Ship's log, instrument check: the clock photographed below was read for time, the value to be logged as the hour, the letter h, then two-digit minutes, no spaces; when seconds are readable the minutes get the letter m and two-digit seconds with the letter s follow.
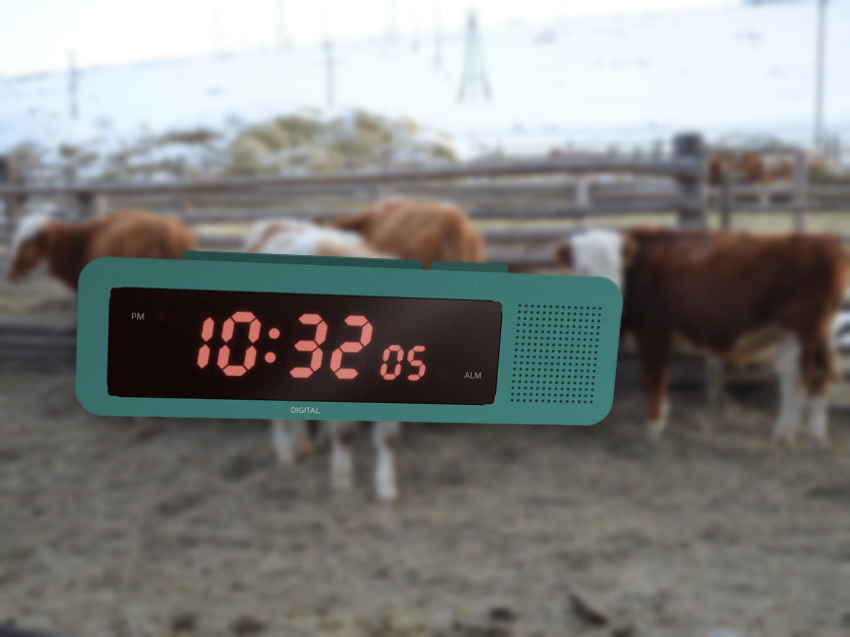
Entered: 10h32m05s
